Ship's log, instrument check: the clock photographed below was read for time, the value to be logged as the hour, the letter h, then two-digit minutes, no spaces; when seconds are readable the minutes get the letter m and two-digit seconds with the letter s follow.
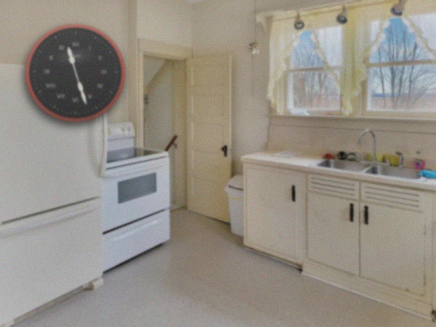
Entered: 11h27
